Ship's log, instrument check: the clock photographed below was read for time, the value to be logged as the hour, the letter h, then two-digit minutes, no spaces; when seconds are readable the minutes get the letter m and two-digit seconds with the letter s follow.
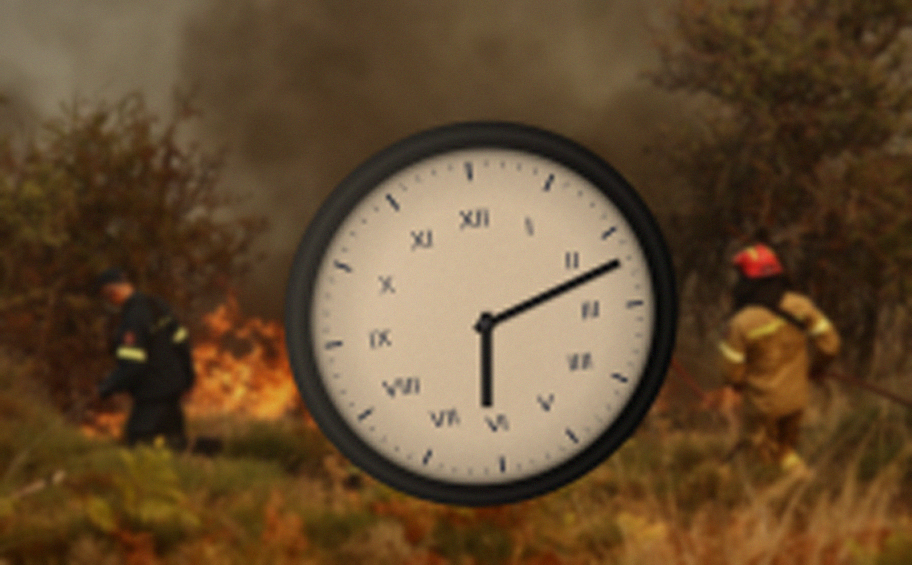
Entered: 6h12
